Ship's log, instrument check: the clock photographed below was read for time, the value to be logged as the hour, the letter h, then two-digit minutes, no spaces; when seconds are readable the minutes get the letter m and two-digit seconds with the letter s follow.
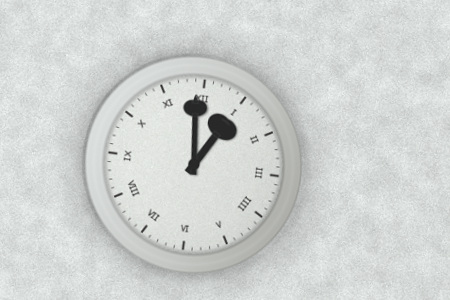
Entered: 12h59
